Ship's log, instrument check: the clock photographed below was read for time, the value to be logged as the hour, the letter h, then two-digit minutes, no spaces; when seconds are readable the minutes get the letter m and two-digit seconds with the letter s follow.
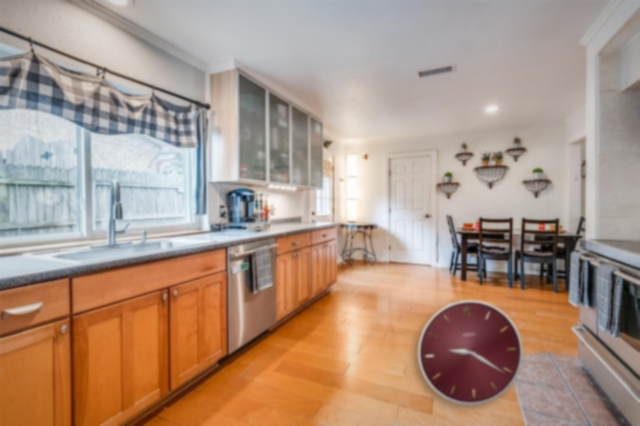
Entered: 9h21
